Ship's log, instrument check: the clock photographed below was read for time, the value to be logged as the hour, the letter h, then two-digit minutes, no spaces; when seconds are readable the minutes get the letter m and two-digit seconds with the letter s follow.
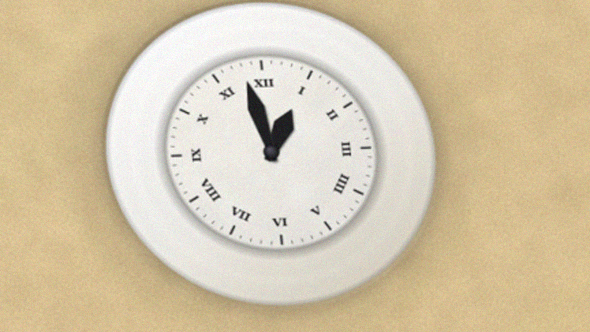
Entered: 12h58
